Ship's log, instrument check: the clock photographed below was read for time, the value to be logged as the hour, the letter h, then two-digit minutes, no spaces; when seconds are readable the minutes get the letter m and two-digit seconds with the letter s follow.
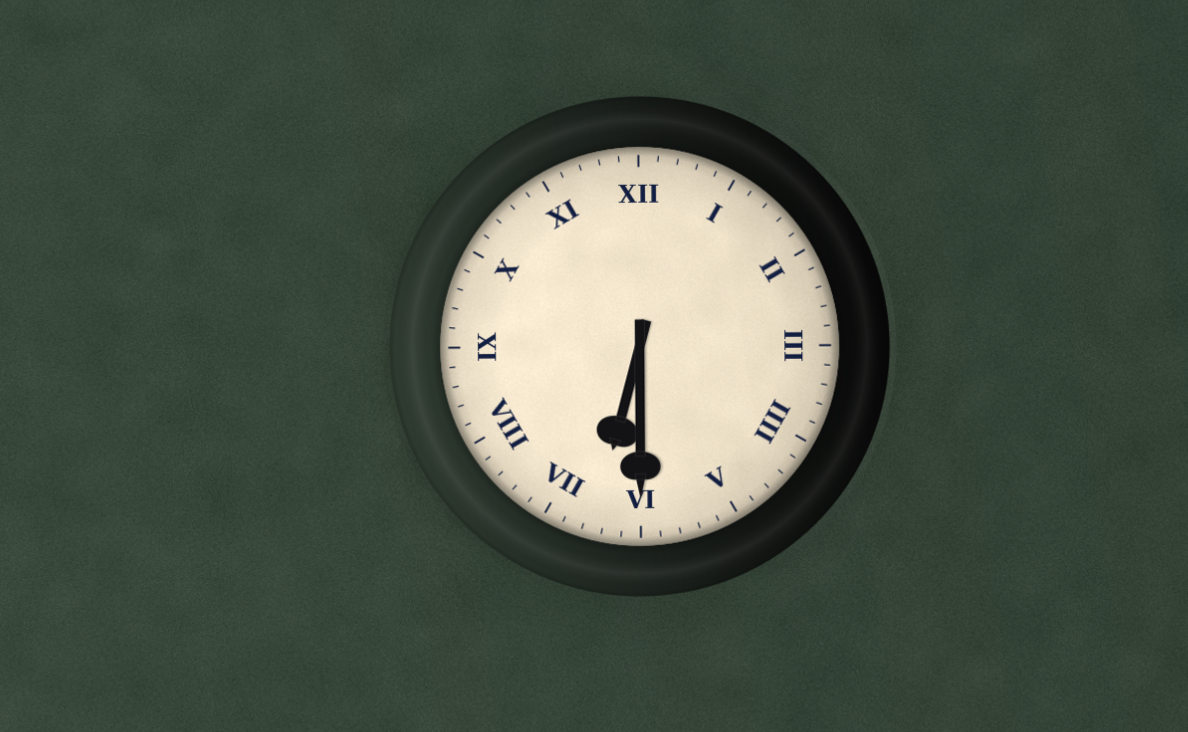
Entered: 6h30
